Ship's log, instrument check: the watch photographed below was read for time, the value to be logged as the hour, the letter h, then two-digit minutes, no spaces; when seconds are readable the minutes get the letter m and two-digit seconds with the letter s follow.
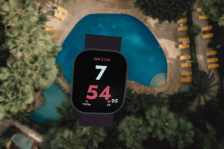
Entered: 7h54
